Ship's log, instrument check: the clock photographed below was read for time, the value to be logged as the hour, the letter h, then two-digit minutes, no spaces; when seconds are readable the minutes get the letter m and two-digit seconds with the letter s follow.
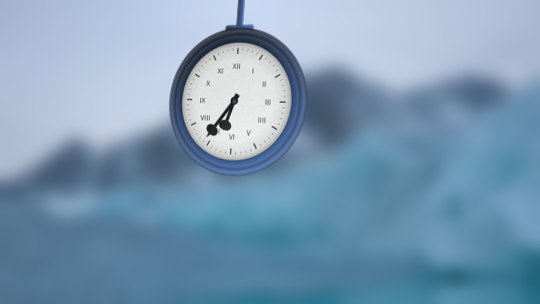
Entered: 6h36
